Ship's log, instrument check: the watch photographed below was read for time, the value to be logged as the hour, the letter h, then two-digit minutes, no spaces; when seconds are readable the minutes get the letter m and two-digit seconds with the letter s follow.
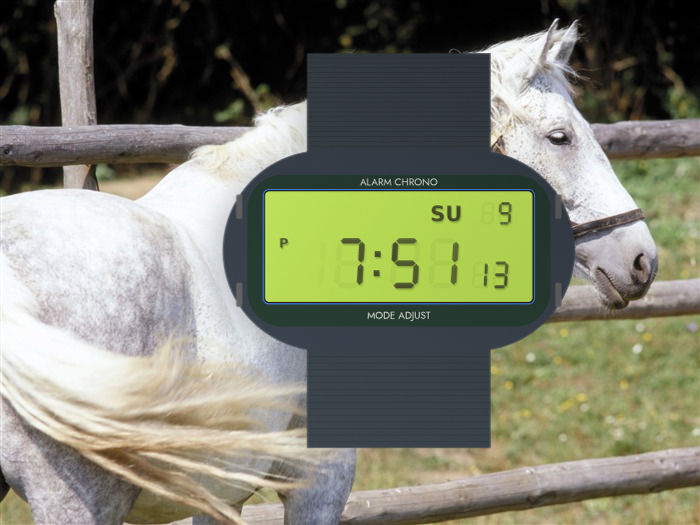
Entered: 7h51m13s
